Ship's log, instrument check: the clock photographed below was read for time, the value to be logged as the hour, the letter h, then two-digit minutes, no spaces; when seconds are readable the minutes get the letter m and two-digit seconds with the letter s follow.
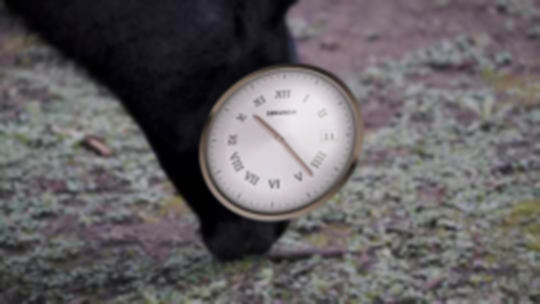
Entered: 10h23
